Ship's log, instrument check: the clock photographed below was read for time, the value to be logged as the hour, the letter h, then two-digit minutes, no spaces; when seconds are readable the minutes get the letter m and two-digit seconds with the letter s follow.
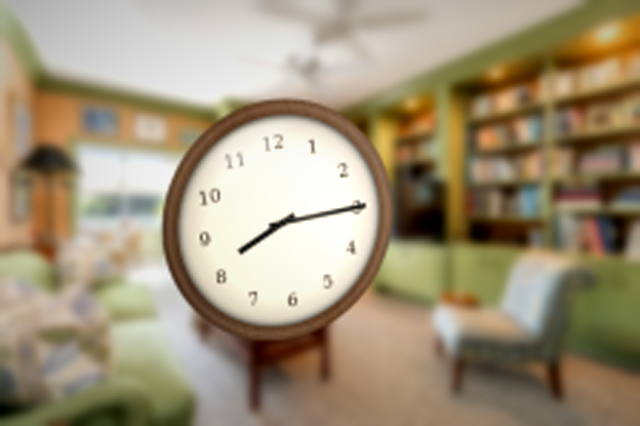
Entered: 8h15
